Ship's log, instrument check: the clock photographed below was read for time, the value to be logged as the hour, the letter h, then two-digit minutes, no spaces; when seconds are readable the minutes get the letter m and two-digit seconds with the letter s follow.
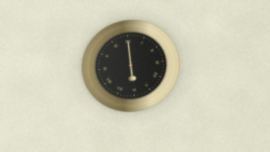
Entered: 6h00
